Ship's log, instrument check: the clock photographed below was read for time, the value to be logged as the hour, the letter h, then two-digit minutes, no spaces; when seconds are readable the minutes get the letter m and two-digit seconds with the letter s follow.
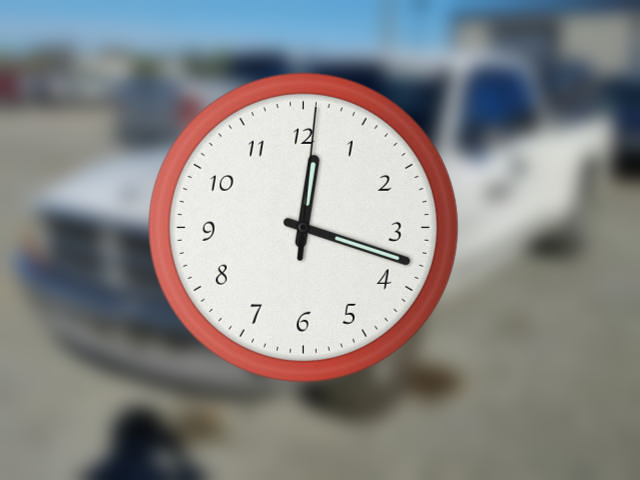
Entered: 12h18m01s
